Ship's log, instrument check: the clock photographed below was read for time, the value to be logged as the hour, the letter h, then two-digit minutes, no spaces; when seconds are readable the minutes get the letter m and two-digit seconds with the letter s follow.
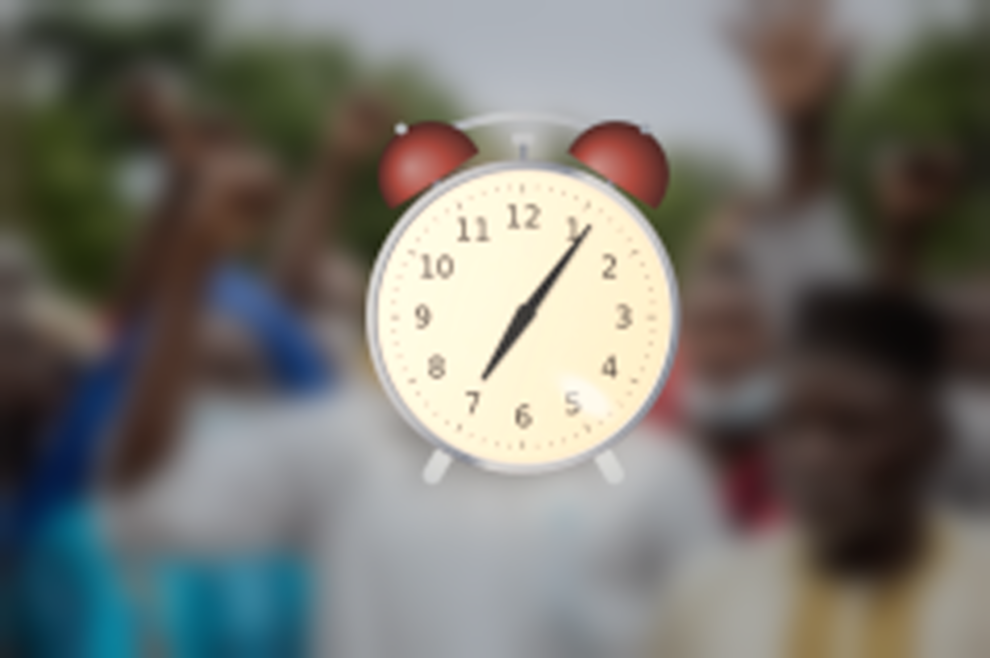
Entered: 7h06
